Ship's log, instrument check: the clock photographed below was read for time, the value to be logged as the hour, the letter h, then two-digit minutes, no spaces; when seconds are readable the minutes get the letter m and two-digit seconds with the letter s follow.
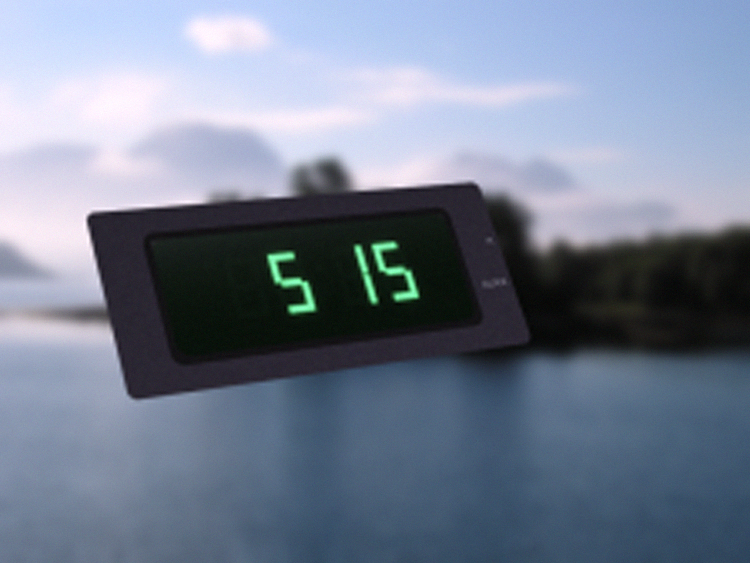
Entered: 5h15
